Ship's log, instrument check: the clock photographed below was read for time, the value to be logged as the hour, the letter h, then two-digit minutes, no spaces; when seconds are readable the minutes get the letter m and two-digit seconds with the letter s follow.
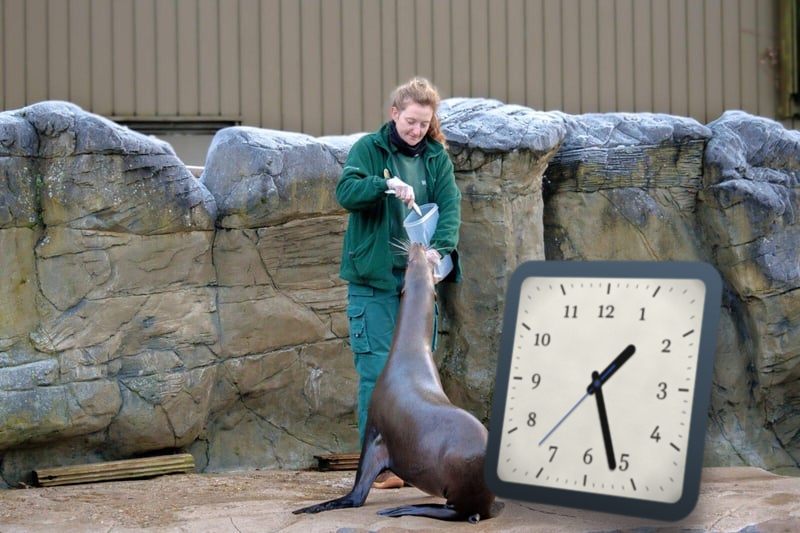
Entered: 1h26m37s
